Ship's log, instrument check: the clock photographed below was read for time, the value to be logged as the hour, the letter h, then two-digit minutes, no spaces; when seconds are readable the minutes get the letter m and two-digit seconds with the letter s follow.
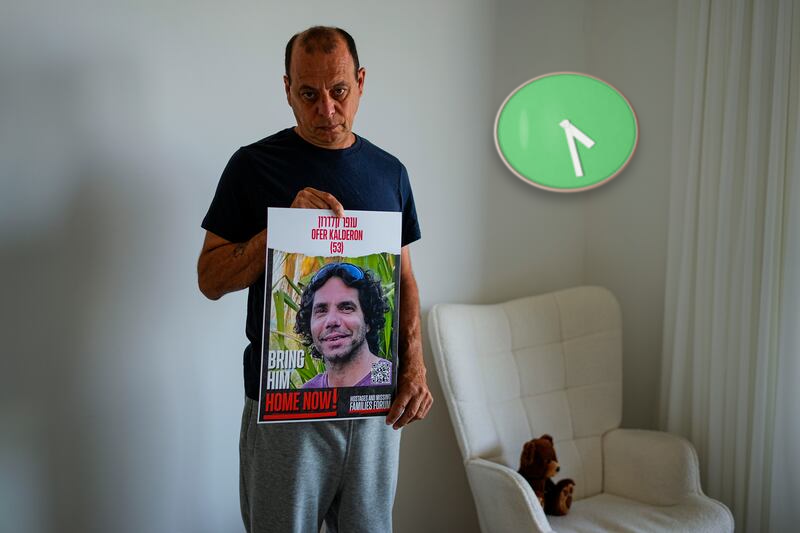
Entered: 4h28
